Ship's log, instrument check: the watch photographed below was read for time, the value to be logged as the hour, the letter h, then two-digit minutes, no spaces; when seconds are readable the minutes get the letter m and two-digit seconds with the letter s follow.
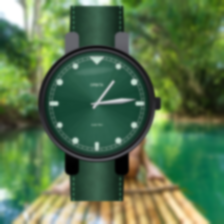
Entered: 1h14
